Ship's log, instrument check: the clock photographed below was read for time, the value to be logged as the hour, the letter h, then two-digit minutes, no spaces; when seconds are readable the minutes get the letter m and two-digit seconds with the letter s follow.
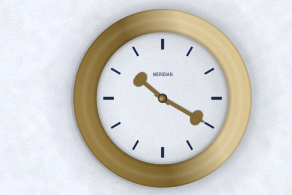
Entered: 10h20
